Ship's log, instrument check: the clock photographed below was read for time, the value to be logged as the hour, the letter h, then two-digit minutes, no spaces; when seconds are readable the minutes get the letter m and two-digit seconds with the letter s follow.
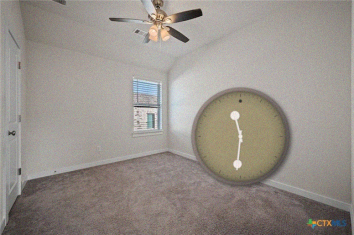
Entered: 11h31
